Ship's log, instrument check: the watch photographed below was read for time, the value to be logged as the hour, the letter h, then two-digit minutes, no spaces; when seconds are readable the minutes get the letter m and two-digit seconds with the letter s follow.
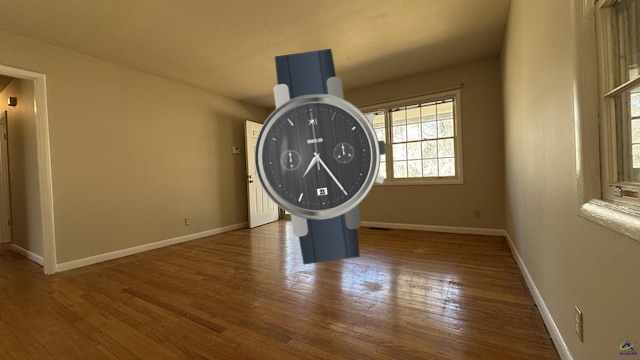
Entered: 7h25
